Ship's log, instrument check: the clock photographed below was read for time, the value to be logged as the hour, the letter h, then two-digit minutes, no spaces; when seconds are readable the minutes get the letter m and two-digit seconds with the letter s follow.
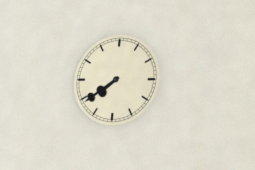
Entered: 7h39
